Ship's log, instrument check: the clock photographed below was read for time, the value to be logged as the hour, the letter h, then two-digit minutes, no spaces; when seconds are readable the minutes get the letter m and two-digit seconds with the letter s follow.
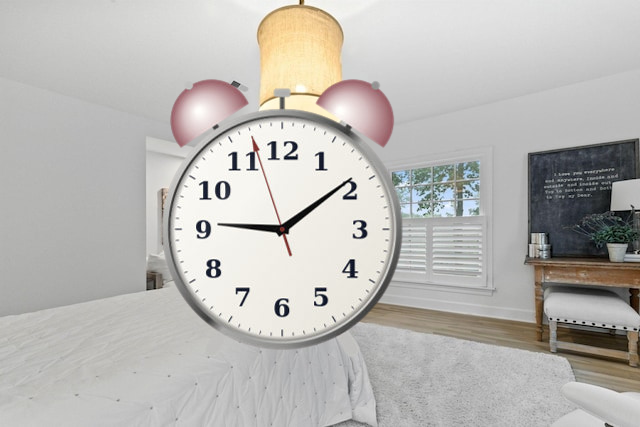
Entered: 9h08m57s
